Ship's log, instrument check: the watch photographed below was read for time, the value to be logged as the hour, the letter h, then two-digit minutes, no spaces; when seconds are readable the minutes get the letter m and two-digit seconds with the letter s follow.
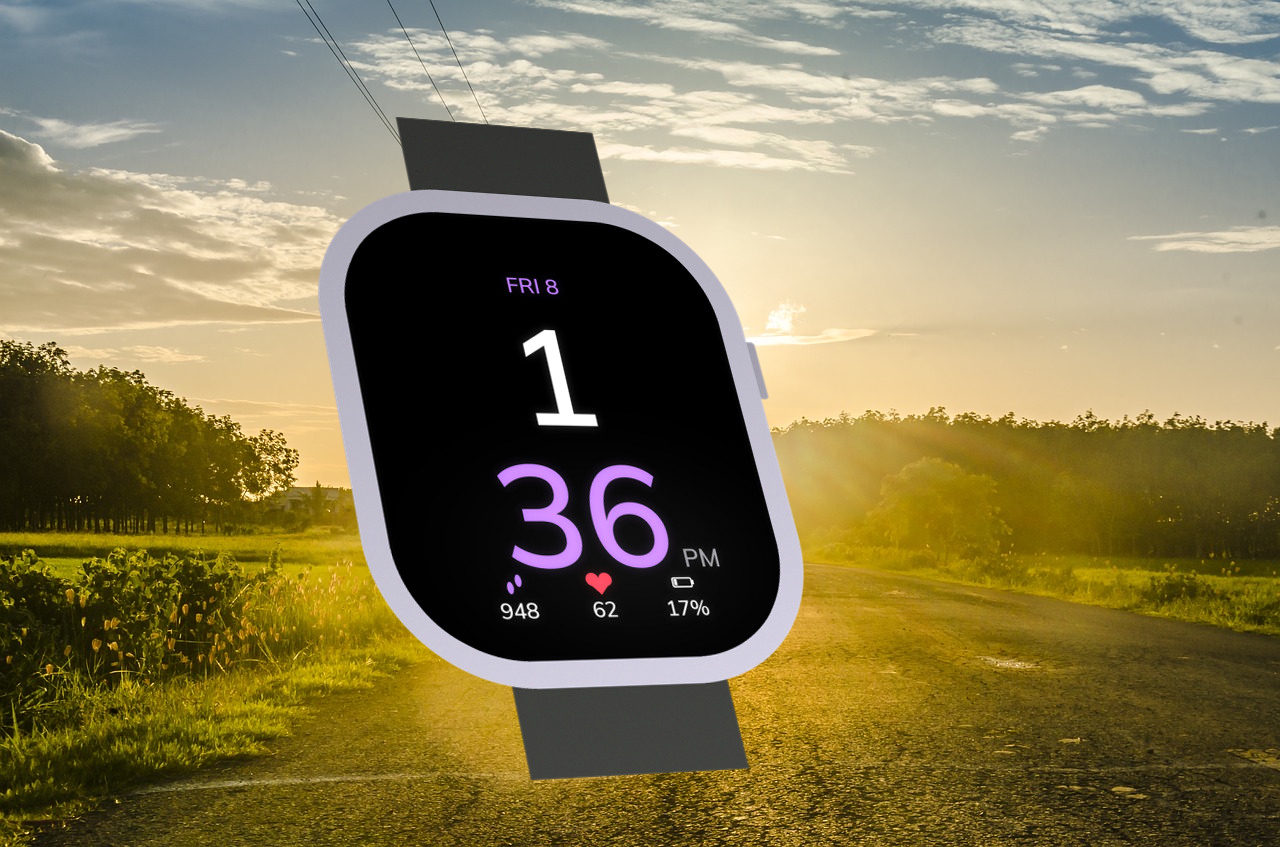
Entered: 1h36
